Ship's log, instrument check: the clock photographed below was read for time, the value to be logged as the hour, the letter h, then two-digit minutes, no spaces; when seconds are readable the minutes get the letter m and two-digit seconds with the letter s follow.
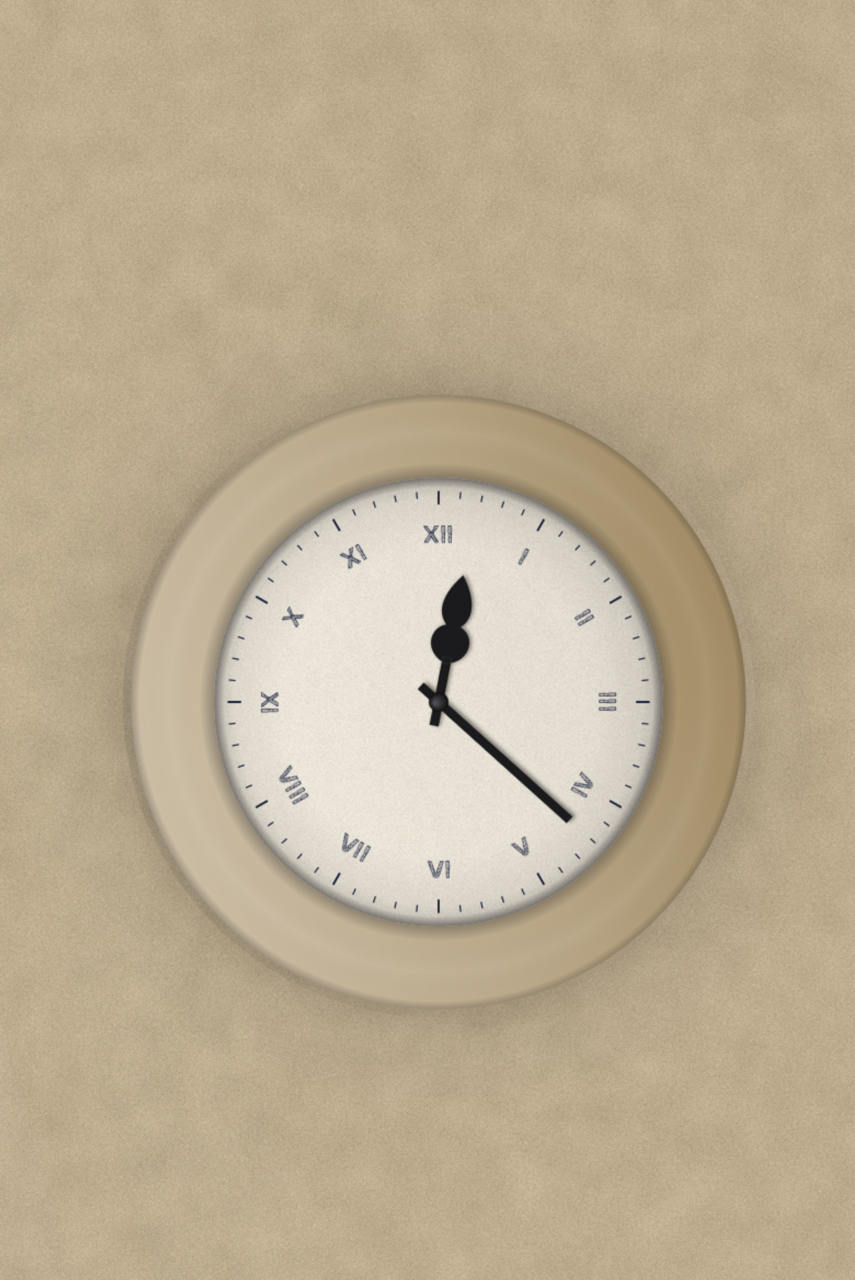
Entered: 12h22
